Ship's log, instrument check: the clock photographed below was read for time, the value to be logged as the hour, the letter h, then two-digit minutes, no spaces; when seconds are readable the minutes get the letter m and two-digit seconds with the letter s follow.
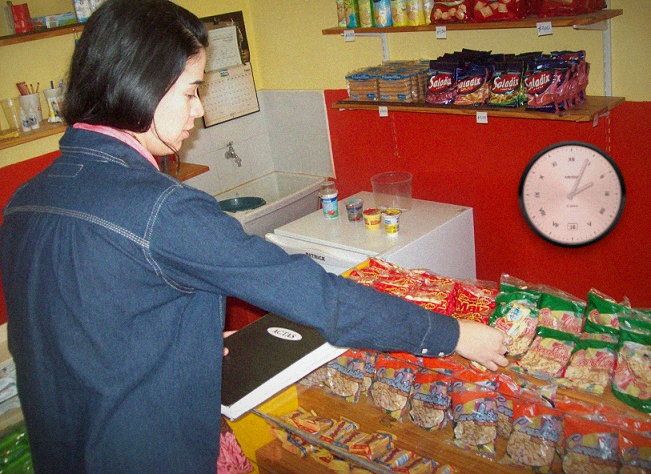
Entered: 2h04
